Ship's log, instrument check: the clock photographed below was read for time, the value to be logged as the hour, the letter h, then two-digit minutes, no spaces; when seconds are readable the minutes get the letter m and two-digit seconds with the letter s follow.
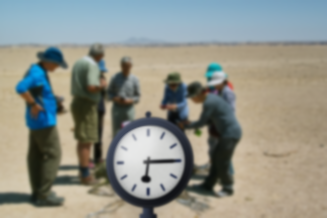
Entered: 6h15
